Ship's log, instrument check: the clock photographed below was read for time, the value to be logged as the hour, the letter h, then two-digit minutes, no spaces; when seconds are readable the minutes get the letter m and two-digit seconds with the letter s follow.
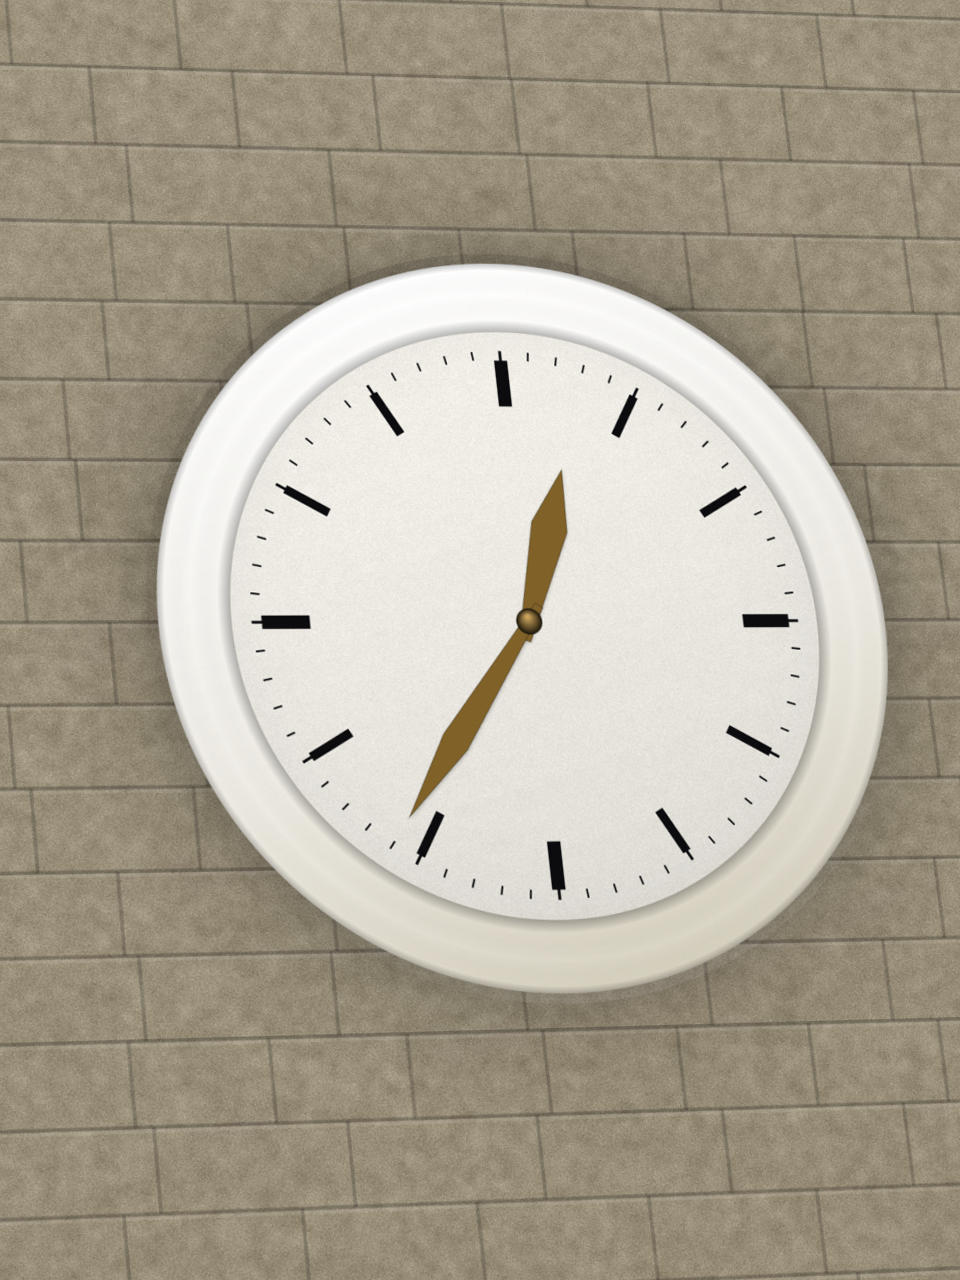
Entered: 12h36
